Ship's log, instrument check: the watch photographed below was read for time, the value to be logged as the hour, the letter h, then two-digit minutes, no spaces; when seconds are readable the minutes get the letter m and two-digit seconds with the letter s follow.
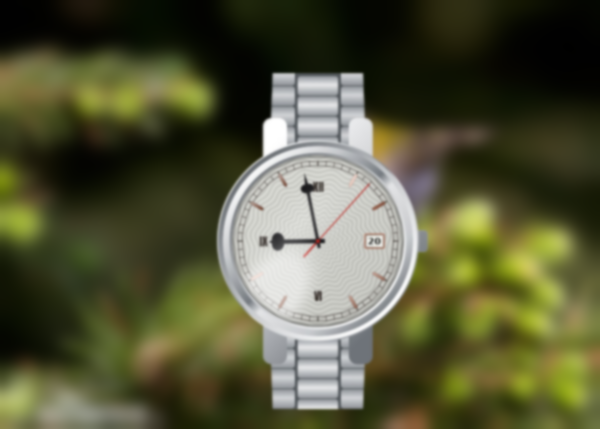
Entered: 8h58m07s
